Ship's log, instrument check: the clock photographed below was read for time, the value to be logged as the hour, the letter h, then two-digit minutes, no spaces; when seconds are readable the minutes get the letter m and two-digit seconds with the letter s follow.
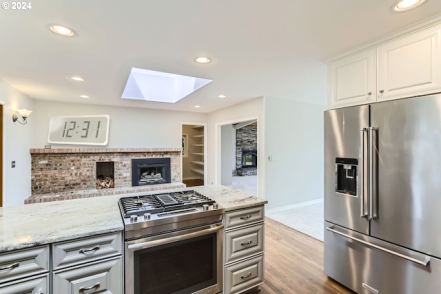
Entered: 12h31
